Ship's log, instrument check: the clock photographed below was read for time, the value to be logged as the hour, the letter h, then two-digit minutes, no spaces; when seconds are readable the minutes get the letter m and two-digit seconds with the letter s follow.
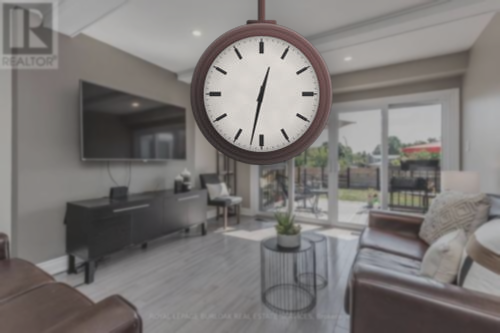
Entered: 12h32
